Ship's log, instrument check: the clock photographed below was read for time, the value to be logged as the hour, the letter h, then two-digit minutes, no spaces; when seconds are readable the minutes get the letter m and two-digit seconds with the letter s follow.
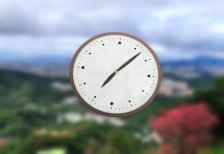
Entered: 7h07
